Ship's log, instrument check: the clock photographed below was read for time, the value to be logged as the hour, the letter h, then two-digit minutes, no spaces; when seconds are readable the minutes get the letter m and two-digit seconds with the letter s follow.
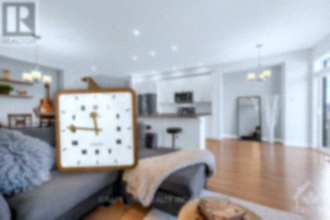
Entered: 11h46
